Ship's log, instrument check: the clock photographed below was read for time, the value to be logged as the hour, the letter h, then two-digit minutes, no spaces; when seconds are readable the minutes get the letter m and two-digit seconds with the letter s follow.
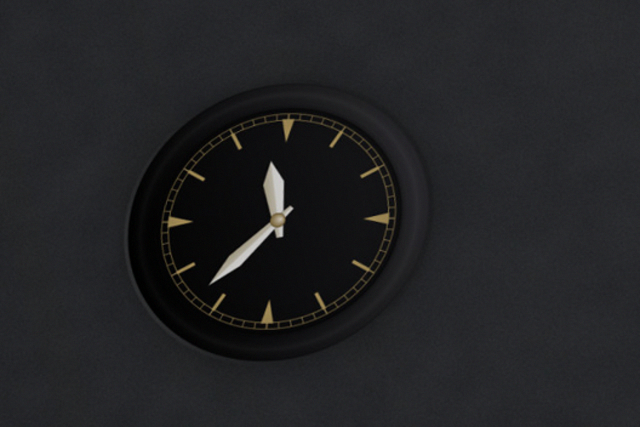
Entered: 11h37
